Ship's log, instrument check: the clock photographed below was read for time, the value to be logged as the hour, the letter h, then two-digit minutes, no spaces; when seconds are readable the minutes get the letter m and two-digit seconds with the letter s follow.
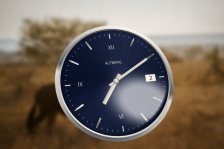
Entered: 7h10
